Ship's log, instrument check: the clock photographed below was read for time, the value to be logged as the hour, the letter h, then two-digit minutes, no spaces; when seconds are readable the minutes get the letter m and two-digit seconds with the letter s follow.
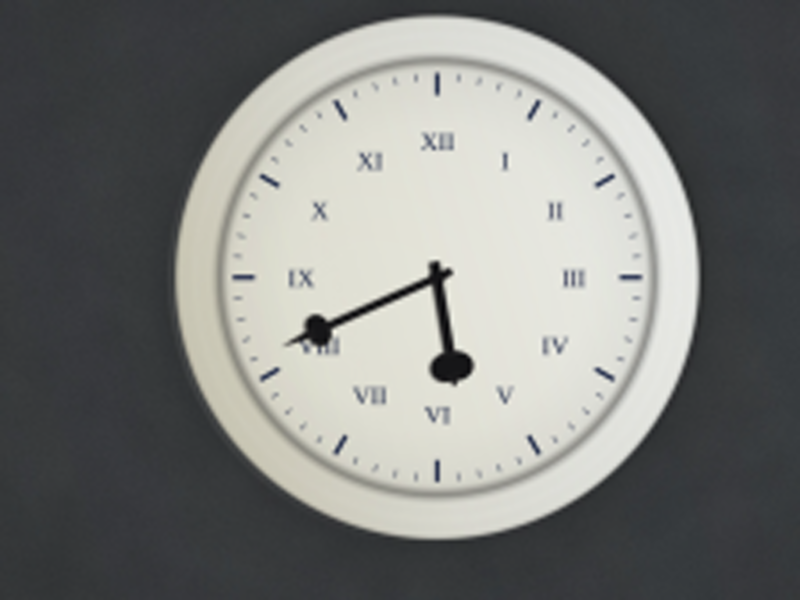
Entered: 5h41
